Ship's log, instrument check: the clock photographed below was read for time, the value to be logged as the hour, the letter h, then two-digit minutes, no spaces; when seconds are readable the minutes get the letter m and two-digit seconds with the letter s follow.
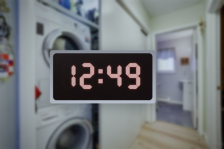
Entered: 12h49
